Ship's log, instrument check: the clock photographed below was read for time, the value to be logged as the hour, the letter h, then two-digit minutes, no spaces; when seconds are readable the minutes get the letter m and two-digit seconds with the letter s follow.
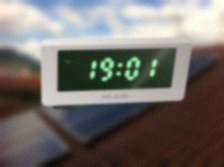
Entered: 19h01
